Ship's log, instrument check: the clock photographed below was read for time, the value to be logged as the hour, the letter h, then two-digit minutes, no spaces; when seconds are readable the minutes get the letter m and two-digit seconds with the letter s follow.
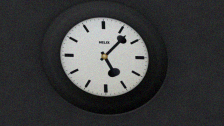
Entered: 5h07
